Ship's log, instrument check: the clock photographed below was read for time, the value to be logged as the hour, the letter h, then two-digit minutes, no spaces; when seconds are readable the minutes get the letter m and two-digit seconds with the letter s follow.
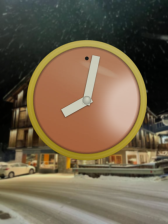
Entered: 8h02
